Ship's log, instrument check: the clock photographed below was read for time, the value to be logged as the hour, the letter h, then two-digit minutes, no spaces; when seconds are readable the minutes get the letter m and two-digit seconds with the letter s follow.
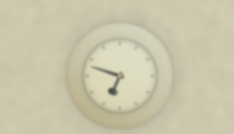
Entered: 6h48
